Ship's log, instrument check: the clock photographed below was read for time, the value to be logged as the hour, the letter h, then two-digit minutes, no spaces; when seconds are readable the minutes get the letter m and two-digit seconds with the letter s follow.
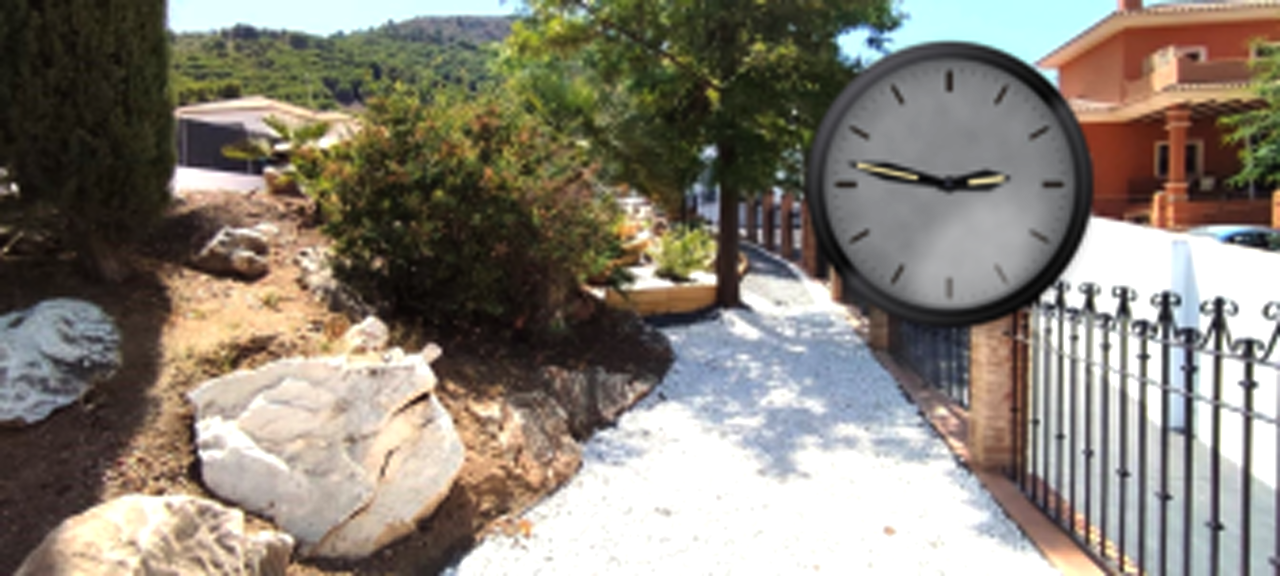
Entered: 2h47
